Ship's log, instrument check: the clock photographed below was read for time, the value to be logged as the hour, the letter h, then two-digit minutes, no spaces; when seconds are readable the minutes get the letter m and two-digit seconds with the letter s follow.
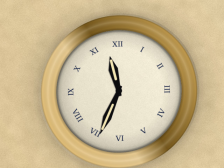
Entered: 11h34
